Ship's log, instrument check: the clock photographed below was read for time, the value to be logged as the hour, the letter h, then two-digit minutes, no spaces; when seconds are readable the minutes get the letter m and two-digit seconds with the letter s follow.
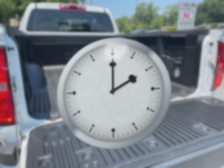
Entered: 2h00
